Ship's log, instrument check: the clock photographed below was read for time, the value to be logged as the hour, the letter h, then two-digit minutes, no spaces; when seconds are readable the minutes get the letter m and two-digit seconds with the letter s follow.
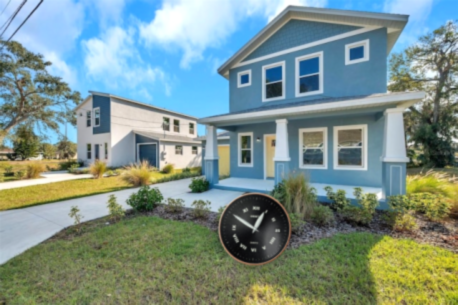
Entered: 12h50
